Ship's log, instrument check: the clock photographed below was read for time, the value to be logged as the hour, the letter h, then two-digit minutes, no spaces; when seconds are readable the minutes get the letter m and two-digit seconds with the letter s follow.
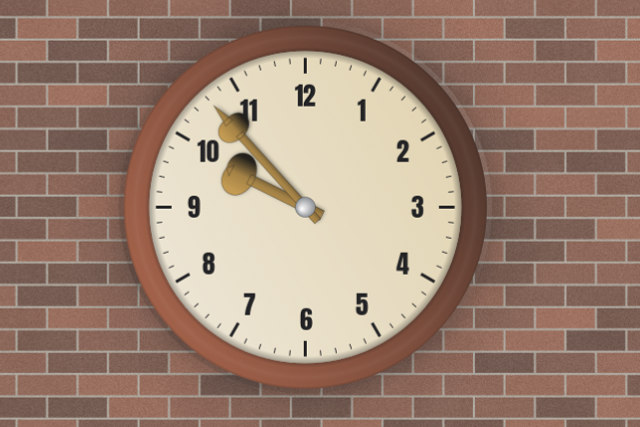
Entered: 9h53
